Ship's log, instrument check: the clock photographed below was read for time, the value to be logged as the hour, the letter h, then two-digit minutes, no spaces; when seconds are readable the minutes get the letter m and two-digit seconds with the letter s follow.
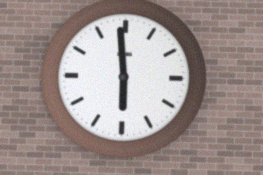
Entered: 5h59
